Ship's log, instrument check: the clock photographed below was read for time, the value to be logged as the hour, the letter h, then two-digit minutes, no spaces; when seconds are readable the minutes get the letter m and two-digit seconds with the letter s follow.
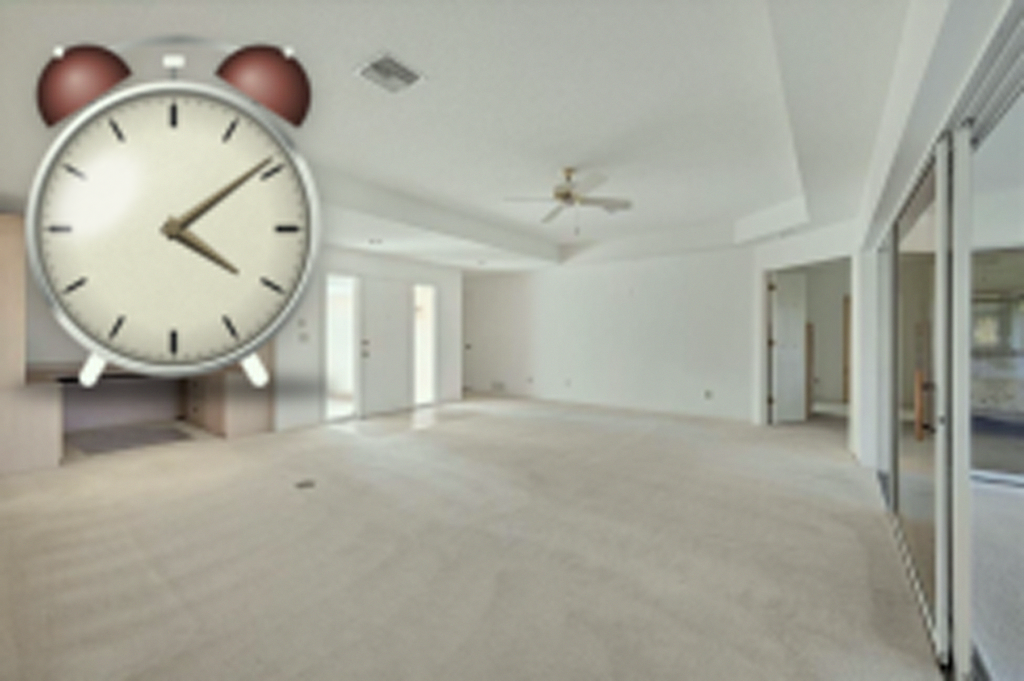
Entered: 4h09
